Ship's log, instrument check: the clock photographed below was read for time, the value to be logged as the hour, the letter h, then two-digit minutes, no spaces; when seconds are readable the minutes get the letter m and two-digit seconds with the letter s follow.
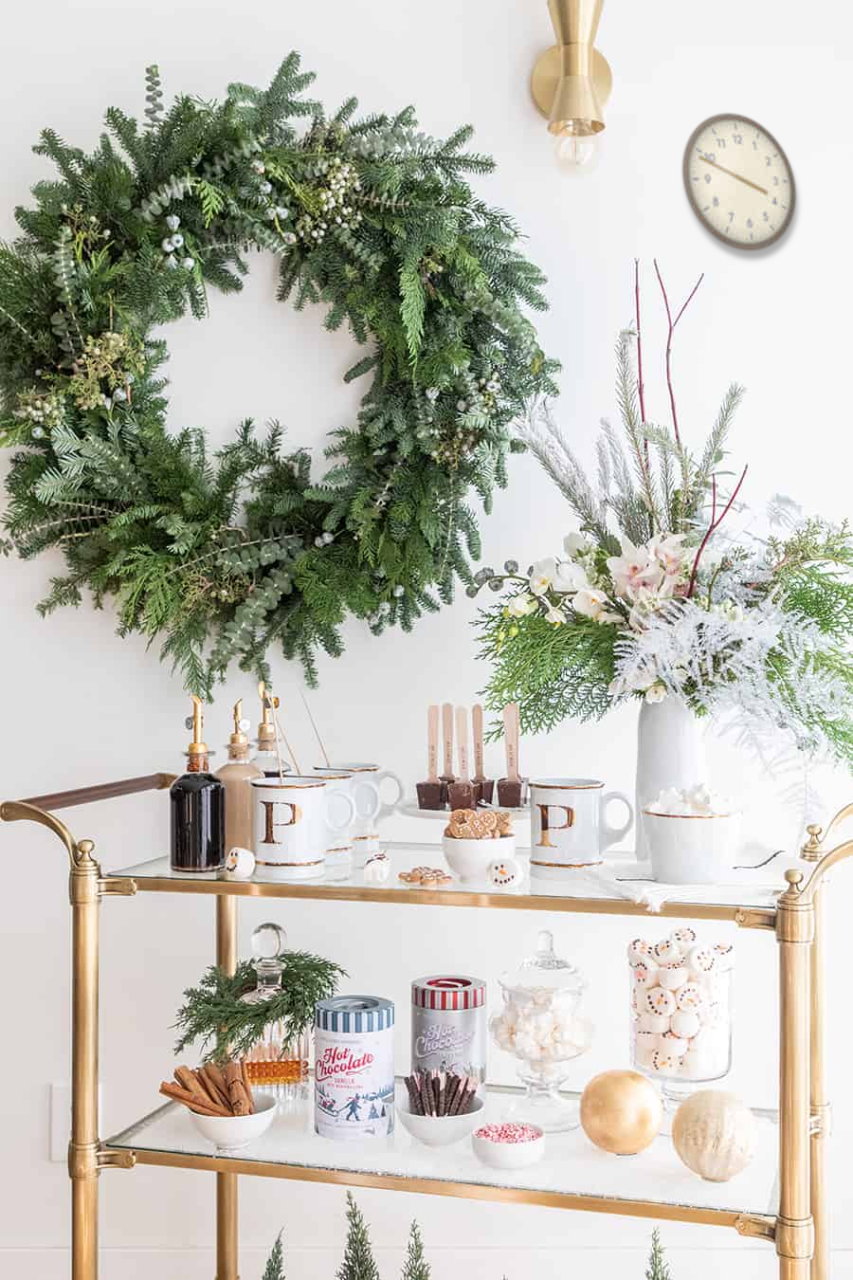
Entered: 3h49
